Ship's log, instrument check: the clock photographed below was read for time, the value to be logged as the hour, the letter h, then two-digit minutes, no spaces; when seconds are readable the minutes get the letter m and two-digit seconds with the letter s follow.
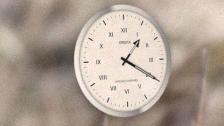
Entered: 1h20
